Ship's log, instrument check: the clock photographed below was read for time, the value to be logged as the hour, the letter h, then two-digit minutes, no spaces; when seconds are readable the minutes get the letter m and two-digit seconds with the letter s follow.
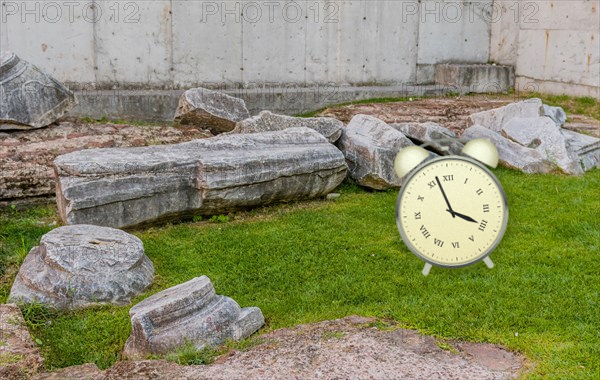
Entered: 3h57
